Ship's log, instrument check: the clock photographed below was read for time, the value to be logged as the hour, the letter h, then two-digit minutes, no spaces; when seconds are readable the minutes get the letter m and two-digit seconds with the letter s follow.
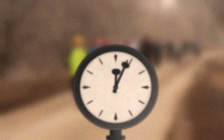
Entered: 12h04
